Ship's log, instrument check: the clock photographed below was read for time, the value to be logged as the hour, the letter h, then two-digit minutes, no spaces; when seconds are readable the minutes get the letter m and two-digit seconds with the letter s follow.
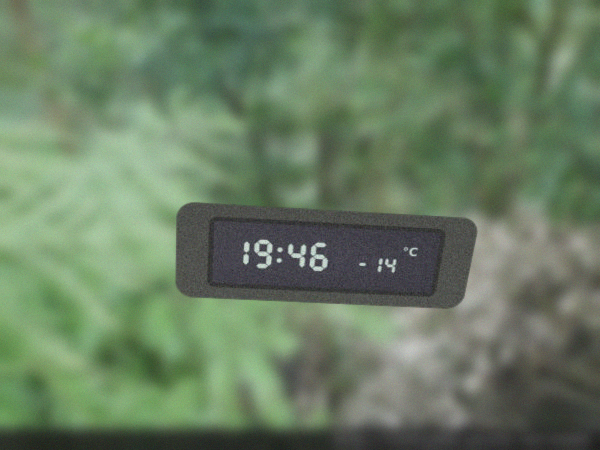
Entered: 19h46
